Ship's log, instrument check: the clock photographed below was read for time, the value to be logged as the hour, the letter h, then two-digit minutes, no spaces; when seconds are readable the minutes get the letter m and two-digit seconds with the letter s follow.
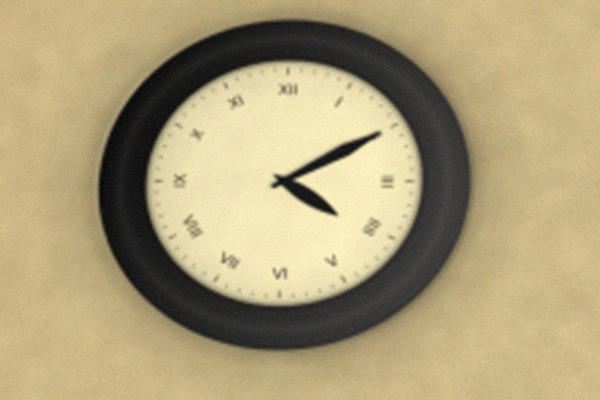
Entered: 4h10
